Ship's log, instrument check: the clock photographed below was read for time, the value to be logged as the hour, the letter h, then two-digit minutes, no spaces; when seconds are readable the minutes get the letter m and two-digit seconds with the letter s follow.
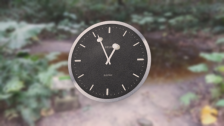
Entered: 12h56
